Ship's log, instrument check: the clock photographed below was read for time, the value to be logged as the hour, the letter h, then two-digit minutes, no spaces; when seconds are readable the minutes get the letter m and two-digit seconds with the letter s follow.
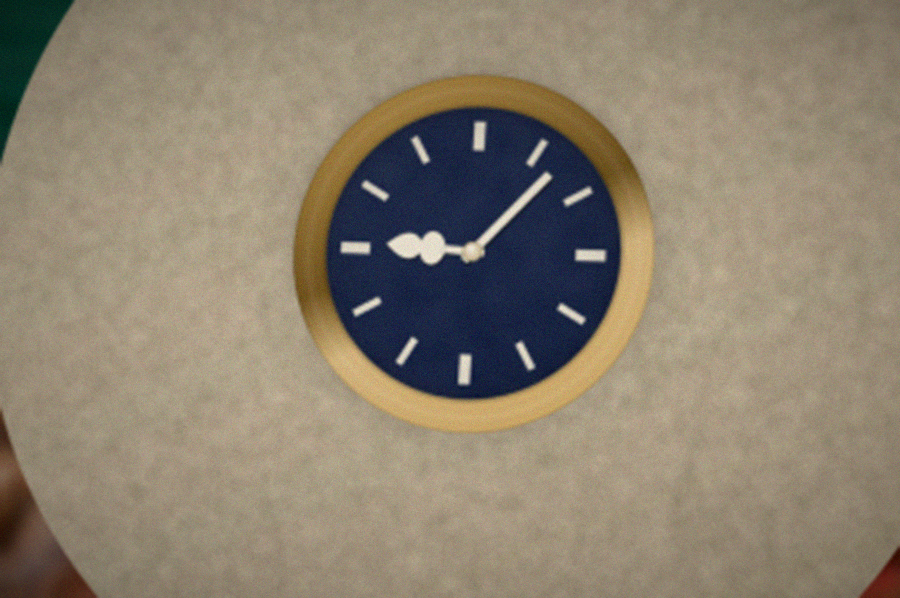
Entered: 9h07
